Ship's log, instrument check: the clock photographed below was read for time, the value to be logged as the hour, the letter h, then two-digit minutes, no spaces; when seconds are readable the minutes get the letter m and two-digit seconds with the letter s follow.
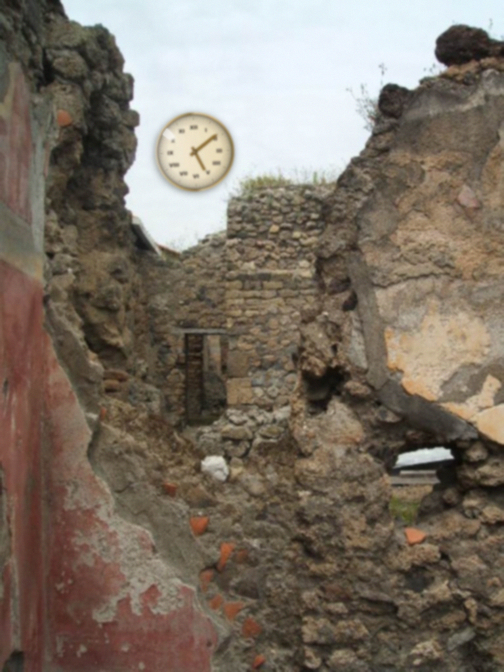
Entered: 5h09
